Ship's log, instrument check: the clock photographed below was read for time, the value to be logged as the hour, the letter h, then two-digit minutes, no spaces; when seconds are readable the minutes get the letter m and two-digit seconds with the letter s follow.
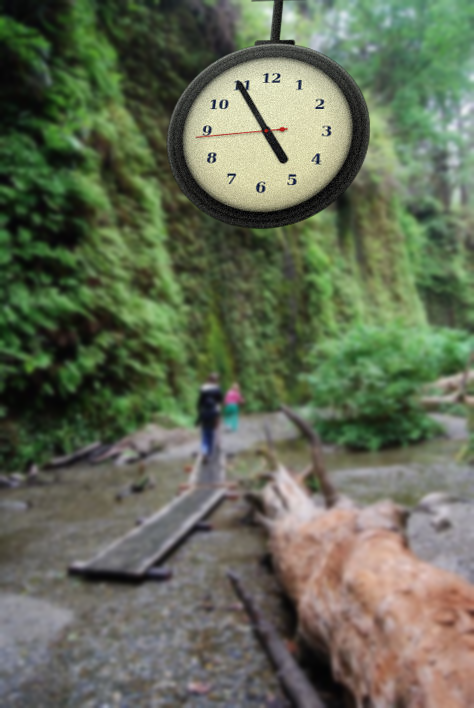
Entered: 4h54m44s
